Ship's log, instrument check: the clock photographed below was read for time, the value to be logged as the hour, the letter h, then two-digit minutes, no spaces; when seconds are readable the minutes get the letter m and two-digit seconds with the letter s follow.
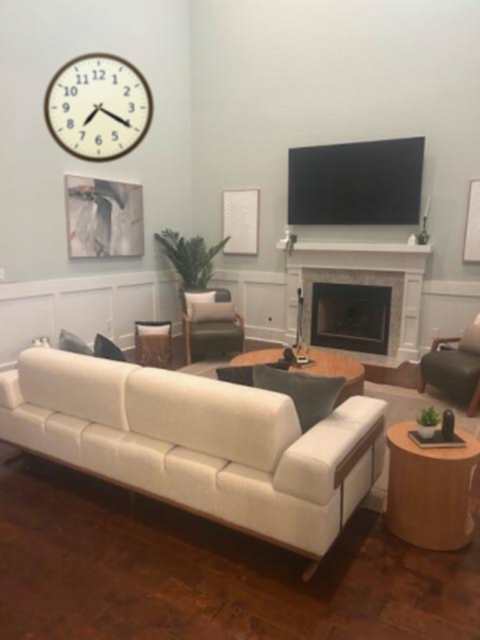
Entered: 7h20
